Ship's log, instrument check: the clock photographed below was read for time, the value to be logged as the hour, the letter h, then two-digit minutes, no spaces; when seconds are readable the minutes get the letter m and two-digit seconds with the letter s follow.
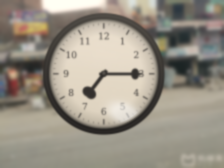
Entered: 7h15
